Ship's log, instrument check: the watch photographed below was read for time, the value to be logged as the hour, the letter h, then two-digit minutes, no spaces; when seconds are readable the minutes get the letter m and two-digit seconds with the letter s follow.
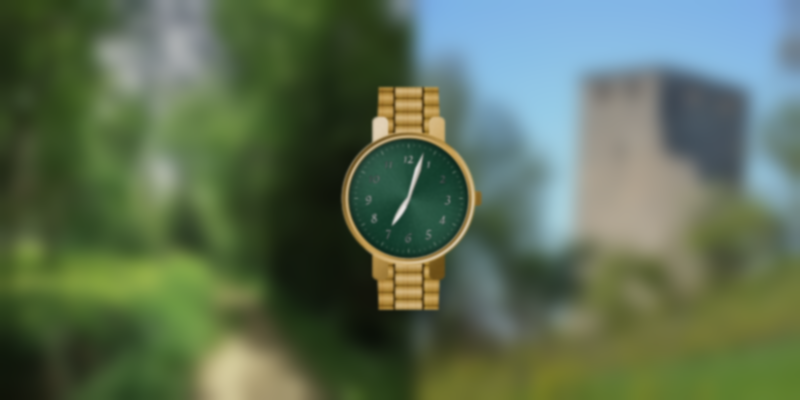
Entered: 7h03
